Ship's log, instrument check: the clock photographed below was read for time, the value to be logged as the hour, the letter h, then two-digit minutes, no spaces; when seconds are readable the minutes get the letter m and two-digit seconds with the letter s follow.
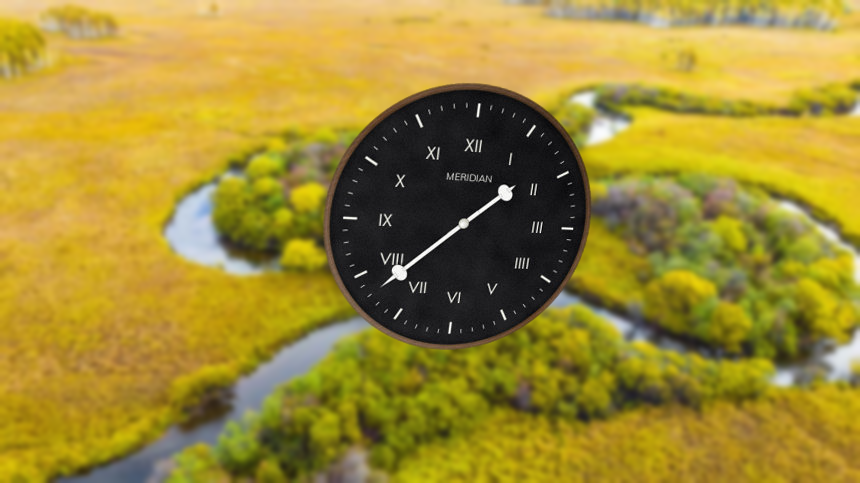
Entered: 1h38
